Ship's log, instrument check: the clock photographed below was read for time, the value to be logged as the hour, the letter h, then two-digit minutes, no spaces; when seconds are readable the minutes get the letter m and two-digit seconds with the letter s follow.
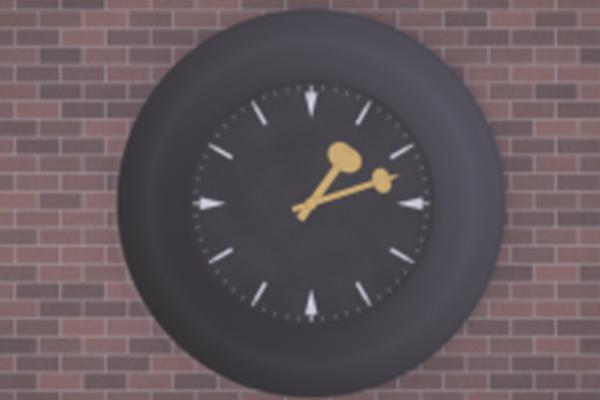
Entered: 1h12
